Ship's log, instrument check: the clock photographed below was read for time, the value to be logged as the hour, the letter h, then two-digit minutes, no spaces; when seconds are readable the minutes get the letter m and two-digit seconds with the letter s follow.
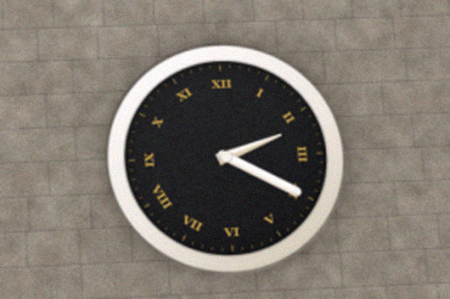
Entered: 2h20
